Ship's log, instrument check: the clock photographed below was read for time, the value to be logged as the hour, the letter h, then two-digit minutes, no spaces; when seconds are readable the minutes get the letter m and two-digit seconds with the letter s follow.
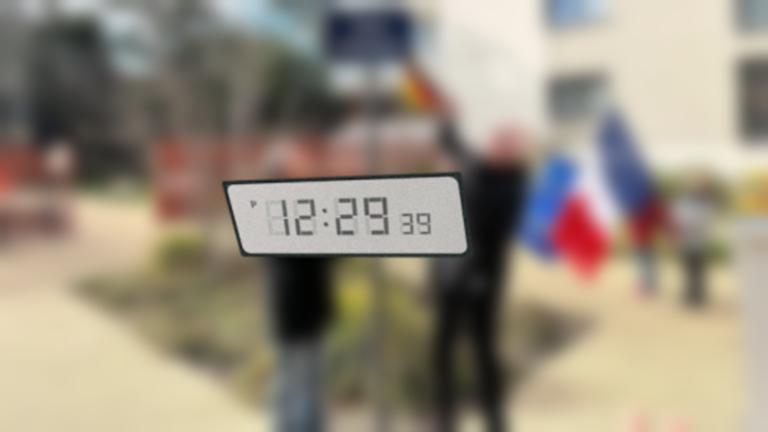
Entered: 12h29m39s
